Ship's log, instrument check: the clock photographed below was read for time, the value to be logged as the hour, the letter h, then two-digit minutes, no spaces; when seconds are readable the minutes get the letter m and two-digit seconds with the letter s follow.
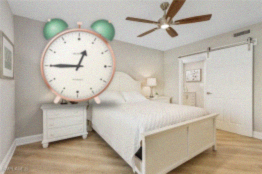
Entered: 12h45
